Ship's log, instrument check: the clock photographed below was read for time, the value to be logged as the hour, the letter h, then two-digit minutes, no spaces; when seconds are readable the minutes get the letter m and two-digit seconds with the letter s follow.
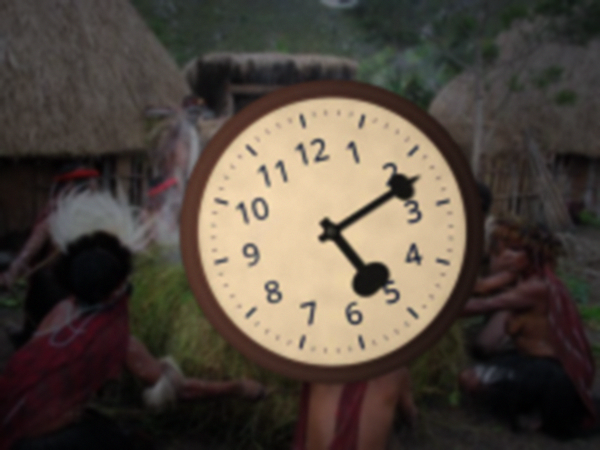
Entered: 5h12
